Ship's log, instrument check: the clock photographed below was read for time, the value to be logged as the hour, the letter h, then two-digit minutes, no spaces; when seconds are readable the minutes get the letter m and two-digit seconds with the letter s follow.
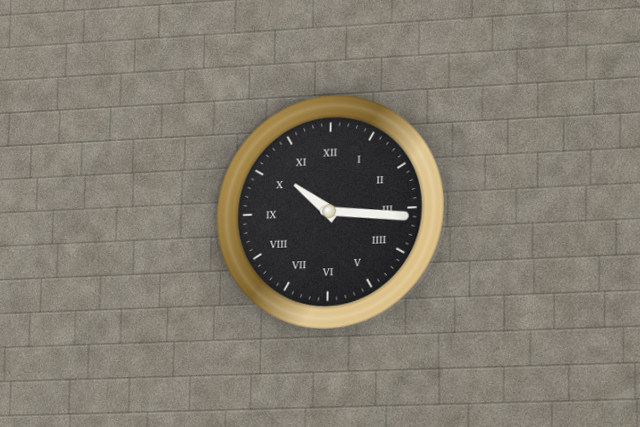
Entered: 10h16
